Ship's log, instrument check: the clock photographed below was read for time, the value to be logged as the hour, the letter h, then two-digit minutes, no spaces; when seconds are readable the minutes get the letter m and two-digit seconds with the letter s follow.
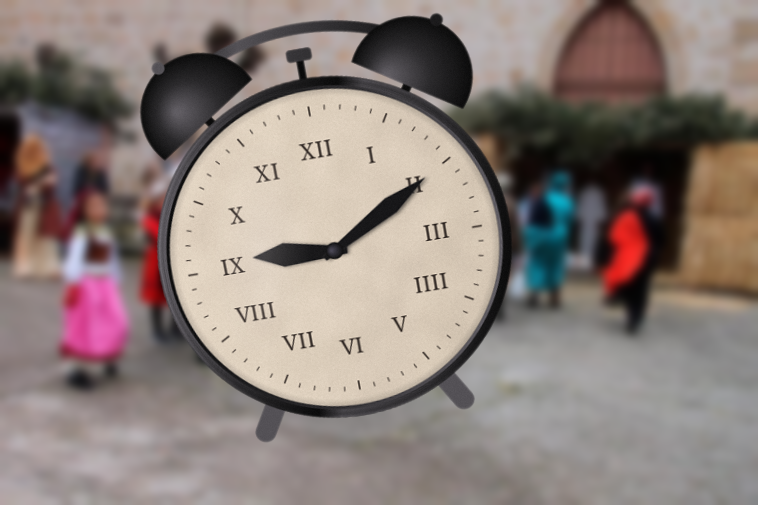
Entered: 9h10
